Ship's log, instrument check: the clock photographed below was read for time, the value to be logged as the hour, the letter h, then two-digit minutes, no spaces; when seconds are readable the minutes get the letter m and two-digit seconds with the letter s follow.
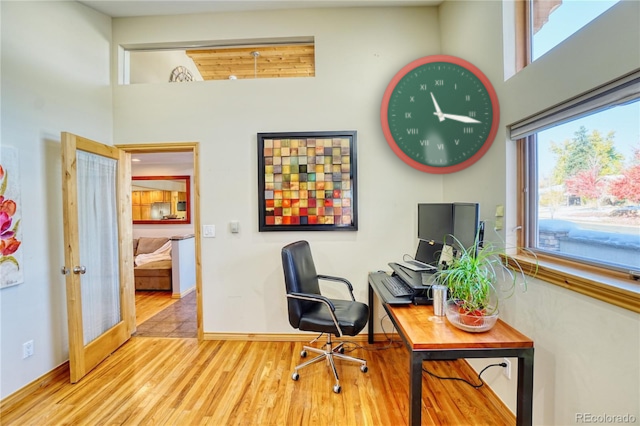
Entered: 11h17
